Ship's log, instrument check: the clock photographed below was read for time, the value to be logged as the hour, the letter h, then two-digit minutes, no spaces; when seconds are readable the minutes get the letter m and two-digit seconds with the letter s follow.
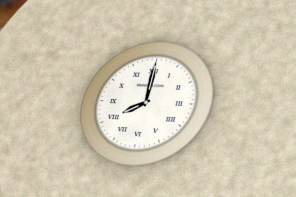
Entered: 8h00
